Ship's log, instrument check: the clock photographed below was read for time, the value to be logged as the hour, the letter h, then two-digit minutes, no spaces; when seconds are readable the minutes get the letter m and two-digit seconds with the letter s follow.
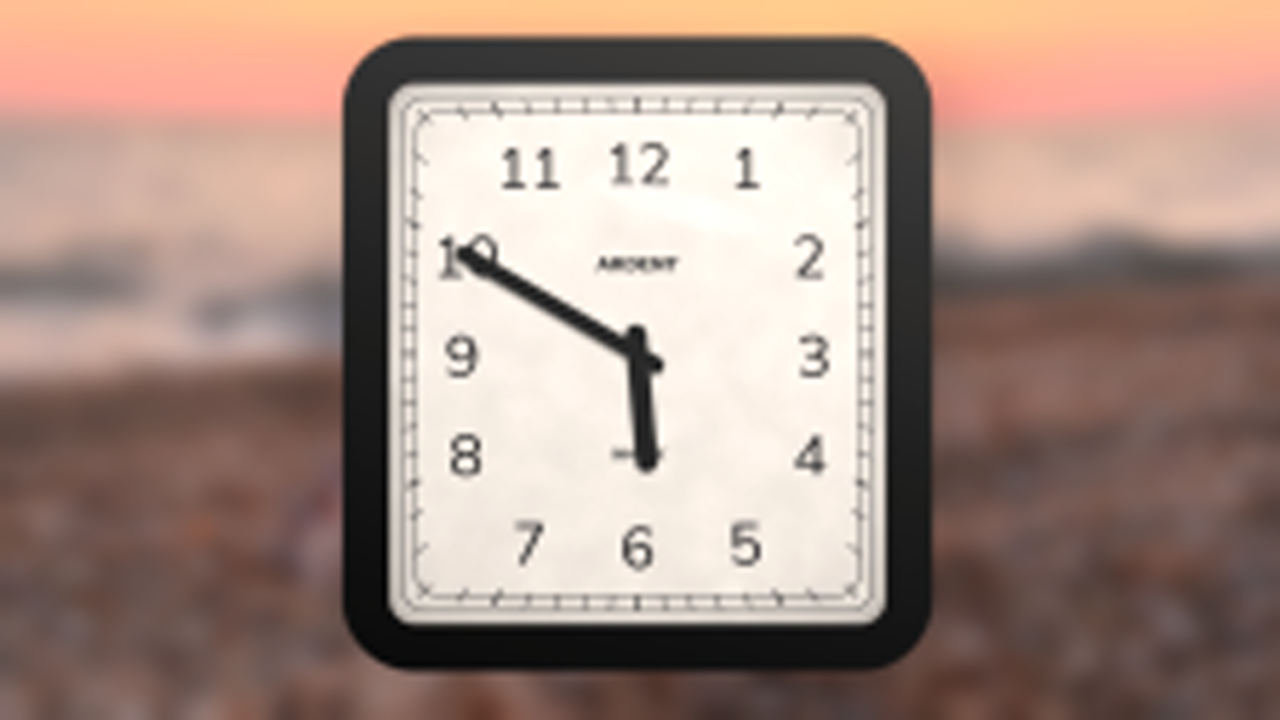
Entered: 5h50
